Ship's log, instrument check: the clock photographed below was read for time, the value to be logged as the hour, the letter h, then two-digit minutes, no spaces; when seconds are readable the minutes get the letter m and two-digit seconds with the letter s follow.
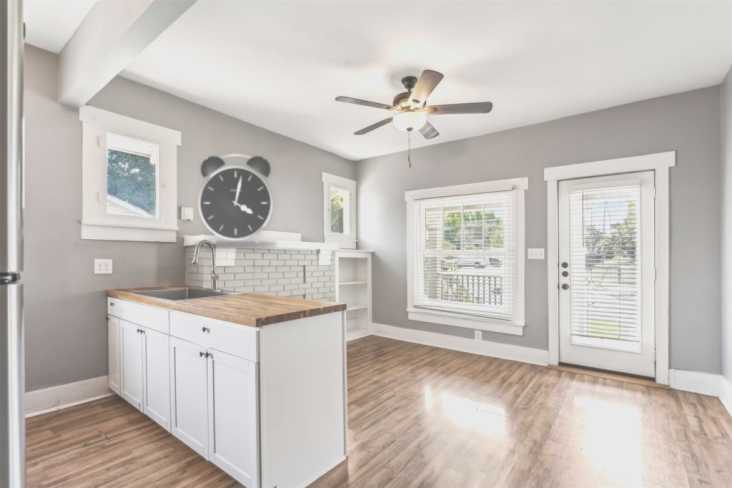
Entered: 4h02
